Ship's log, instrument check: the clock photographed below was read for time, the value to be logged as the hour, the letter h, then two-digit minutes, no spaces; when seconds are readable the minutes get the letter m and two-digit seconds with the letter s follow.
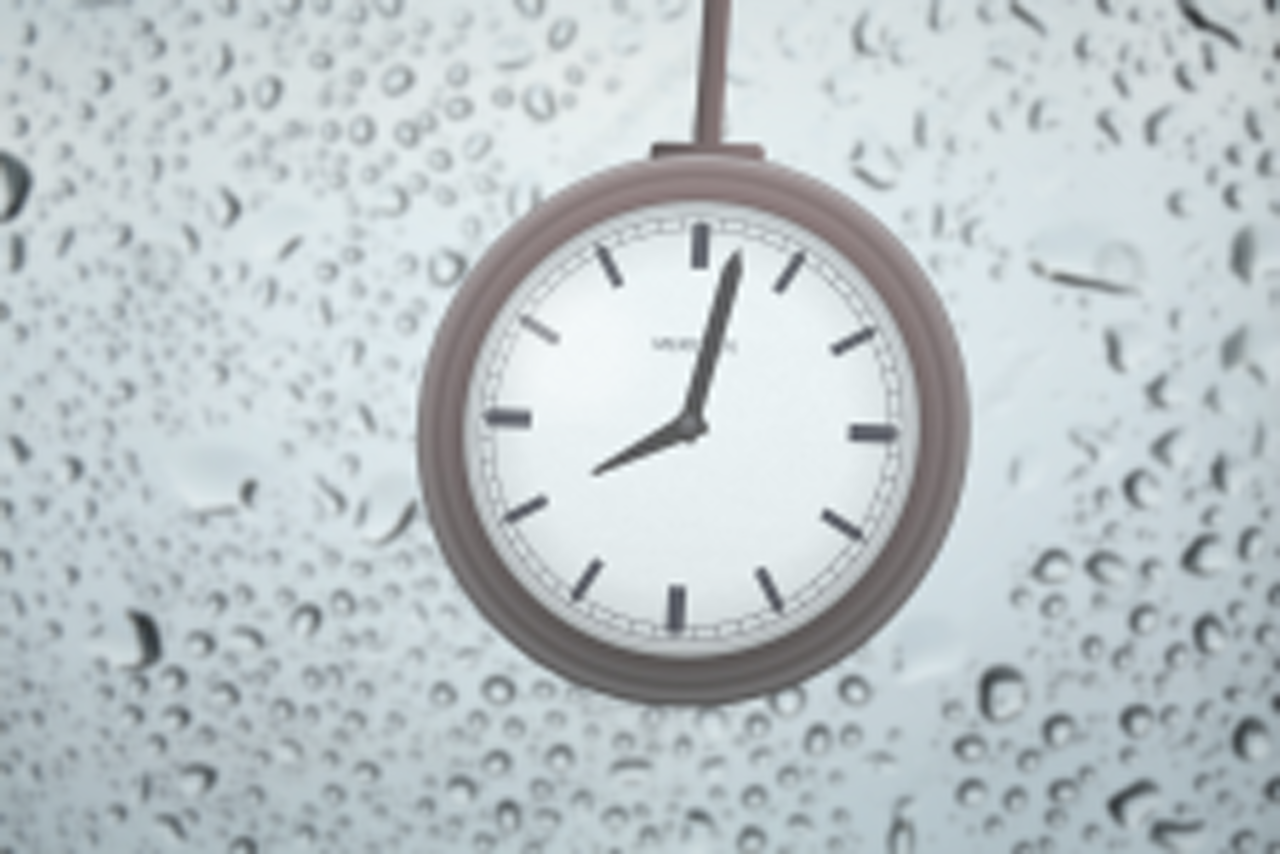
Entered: 8h02
